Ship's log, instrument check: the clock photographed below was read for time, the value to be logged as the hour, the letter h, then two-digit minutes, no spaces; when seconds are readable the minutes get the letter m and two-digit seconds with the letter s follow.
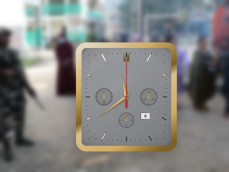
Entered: 11h39
